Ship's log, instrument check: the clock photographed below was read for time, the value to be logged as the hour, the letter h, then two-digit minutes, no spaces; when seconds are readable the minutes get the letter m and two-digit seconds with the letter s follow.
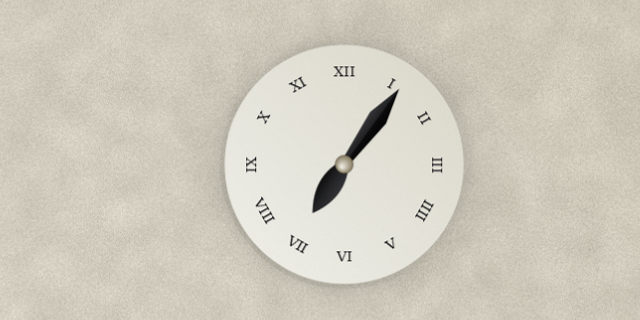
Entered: 7h06
